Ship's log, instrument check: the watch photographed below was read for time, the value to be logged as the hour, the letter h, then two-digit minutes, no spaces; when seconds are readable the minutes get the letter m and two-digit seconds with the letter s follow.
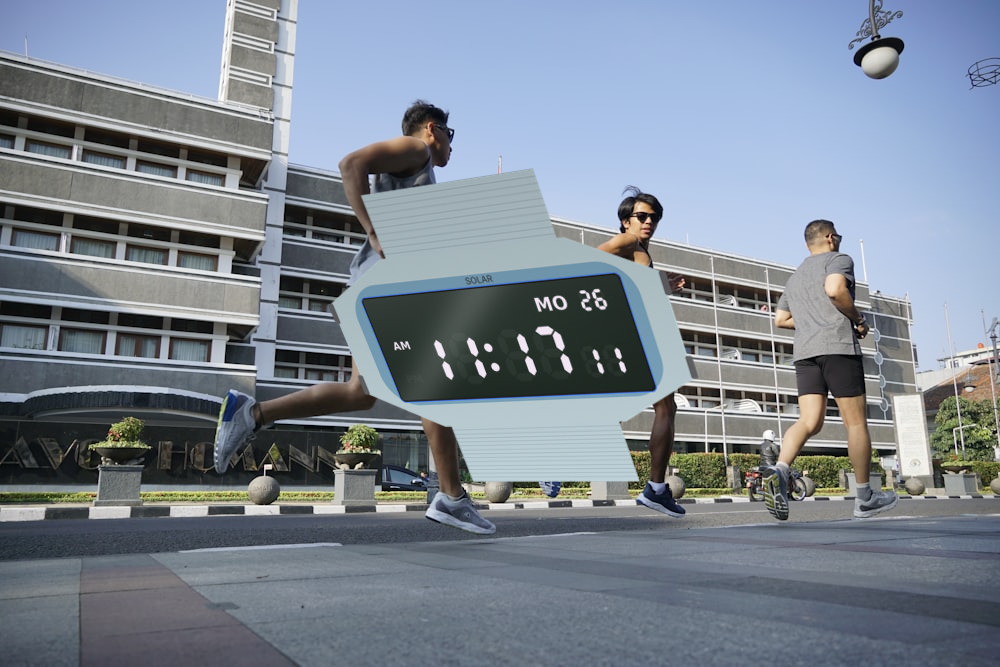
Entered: 11h17m11s
